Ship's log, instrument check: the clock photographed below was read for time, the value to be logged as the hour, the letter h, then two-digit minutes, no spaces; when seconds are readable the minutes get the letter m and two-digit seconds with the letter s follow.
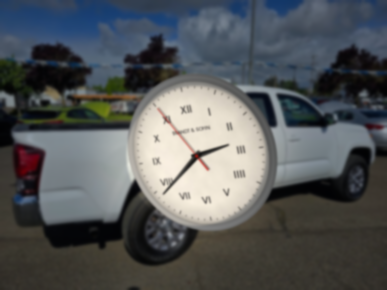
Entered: 2h38m55s
